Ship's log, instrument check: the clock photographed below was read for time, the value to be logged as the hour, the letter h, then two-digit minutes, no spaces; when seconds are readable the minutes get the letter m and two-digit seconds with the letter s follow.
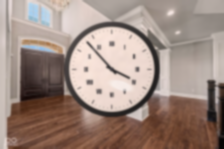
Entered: 3h53
